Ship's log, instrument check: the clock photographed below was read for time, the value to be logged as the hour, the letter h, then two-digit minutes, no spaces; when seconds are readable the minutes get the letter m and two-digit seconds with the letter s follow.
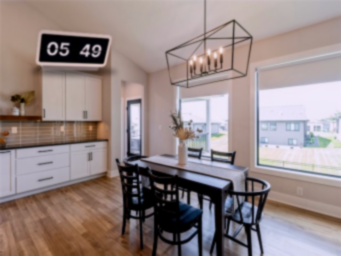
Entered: 5h49
